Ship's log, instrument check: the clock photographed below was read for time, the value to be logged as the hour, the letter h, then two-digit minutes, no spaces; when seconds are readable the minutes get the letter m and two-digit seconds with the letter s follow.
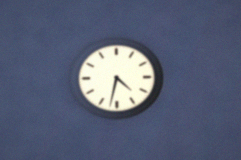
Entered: 4h32
